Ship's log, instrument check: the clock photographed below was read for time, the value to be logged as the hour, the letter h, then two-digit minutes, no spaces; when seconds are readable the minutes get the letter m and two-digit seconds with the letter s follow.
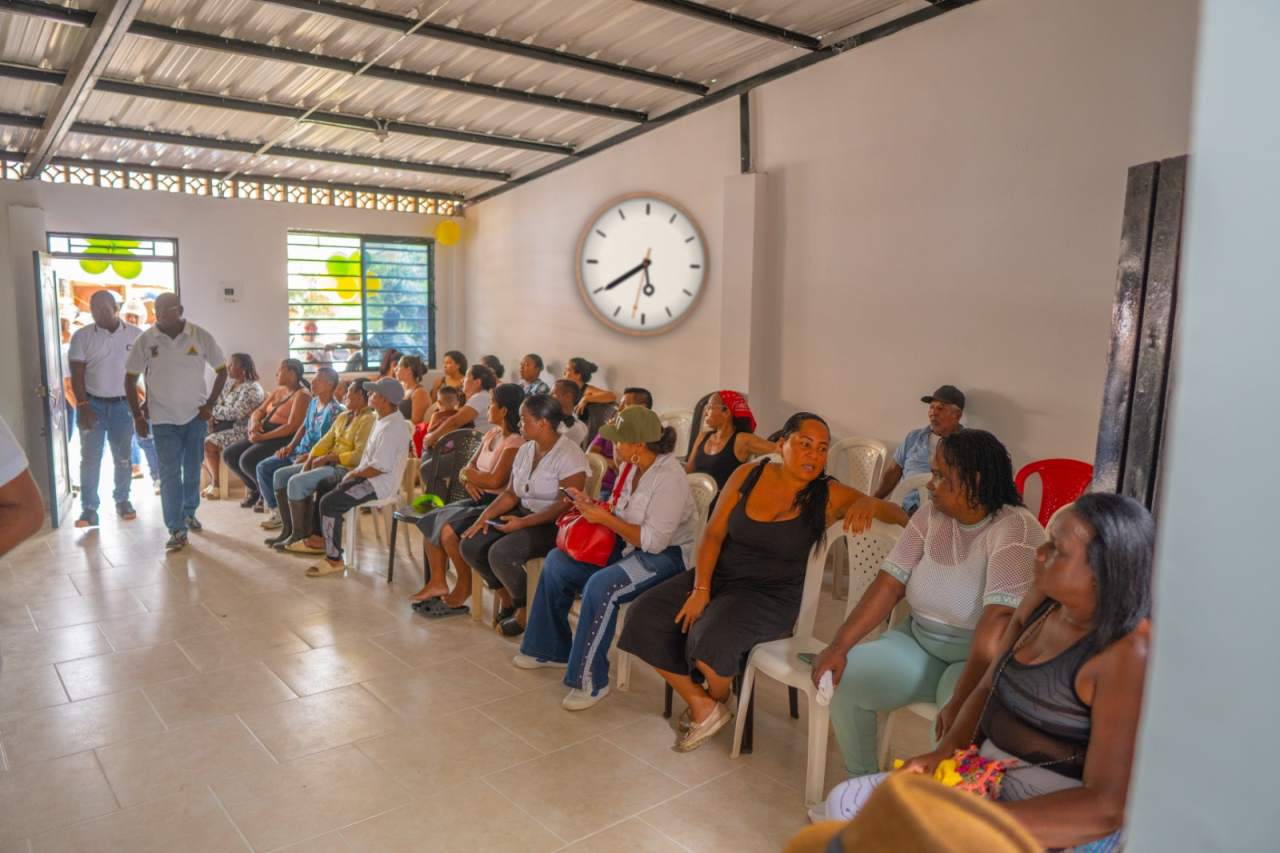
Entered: 5h39m32s
